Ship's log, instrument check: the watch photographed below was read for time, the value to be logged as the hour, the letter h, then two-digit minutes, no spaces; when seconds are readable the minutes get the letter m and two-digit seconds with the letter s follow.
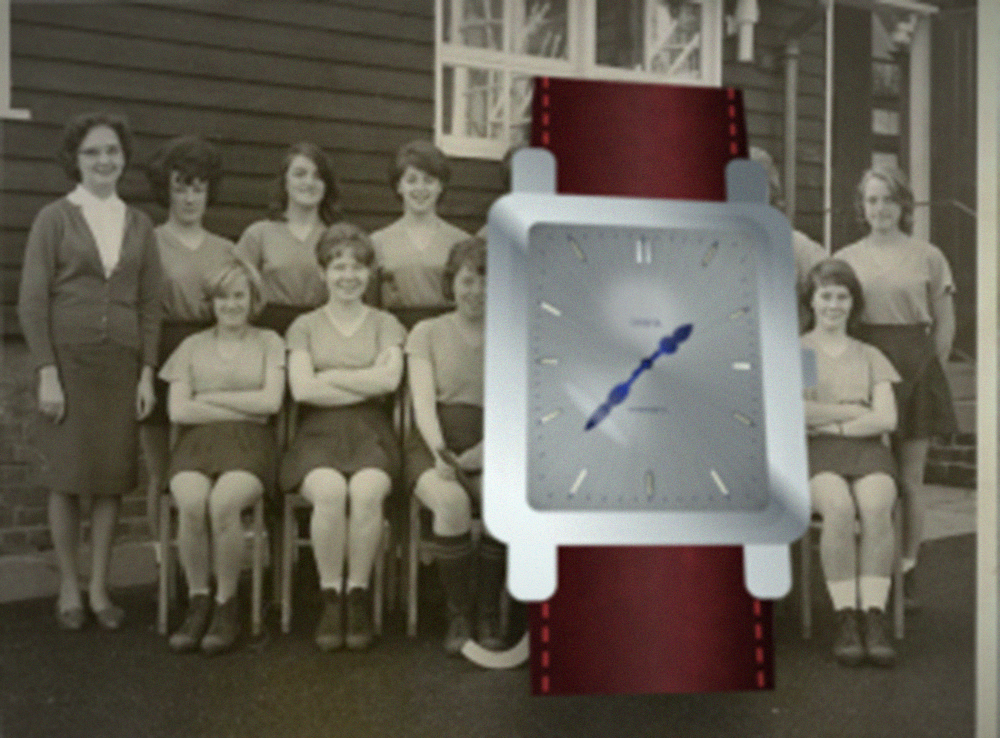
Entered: 1h37
